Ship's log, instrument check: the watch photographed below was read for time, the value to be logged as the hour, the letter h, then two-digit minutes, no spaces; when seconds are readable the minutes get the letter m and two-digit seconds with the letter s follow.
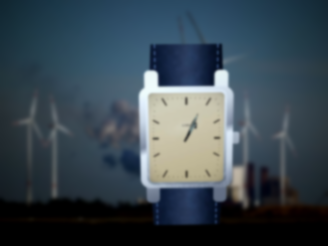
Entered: 1h04
